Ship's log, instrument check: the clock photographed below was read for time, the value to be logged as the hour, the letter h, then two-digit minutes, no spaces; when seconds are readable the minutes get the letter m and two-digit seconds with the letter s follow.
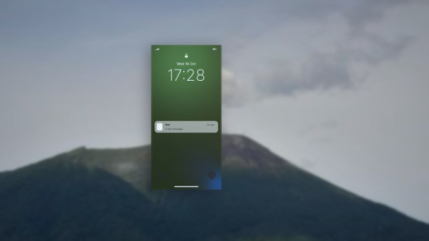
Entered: 17h28
